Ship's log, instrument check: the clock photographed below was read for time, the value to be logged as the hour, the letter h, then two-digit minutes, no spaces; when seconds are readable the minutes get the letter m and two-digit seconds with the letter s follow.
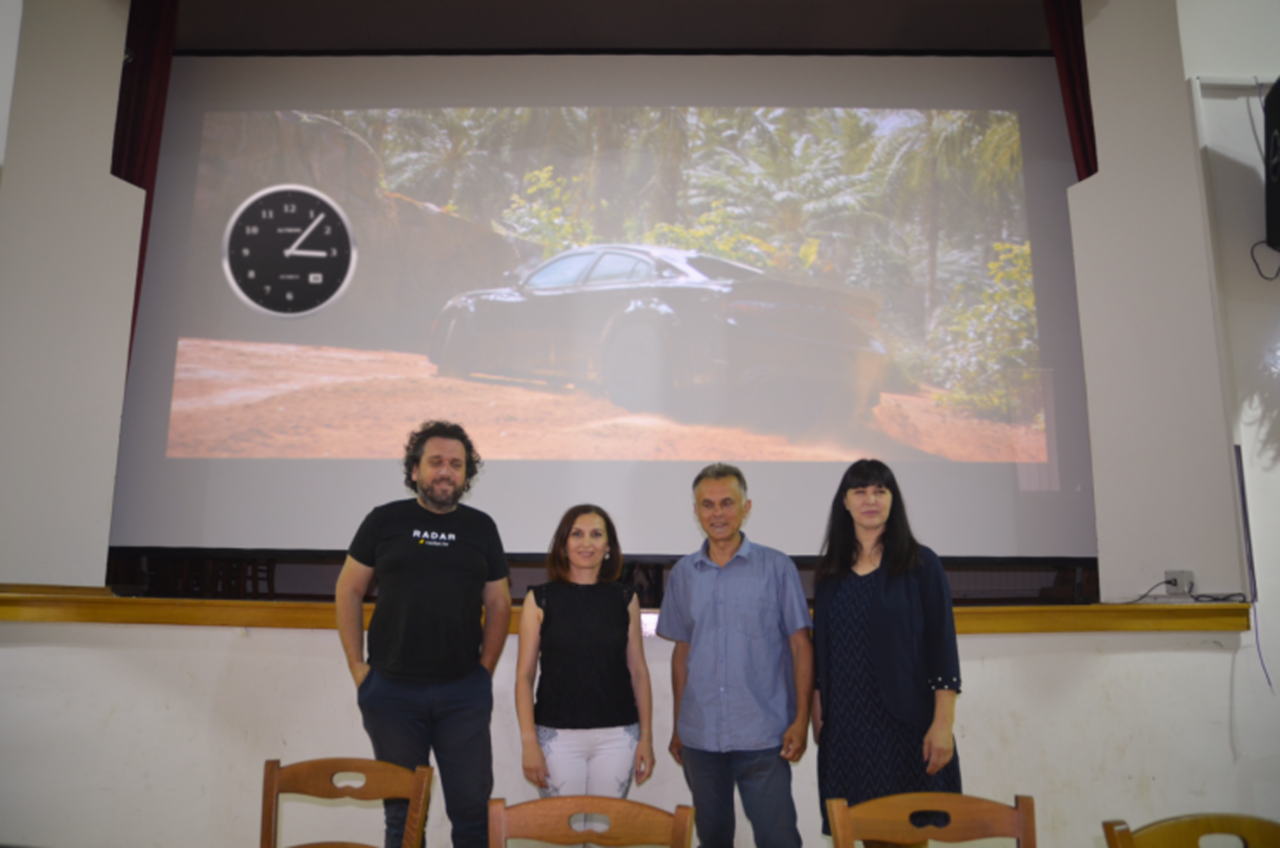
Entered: 3h07
